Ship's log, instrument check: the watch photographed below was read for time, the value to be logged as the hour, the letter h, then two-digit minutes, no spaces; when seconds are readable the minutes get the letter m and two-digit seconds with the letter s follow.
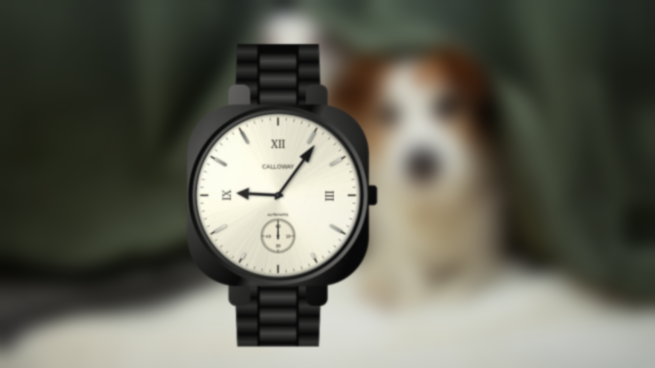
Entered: 9h06
